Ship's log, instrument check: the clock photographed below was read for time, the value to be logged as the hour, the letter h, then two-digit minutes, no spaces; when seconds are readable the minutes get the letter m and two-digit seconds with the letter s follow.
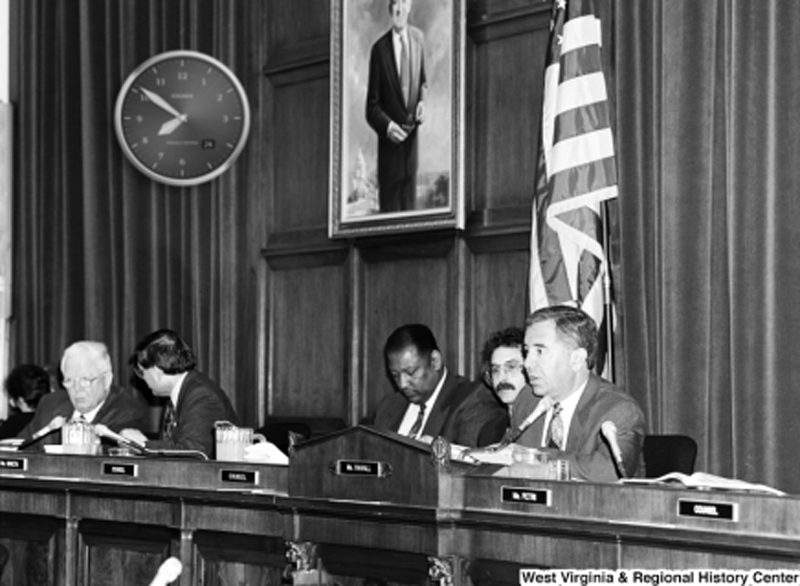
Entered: 7h51
